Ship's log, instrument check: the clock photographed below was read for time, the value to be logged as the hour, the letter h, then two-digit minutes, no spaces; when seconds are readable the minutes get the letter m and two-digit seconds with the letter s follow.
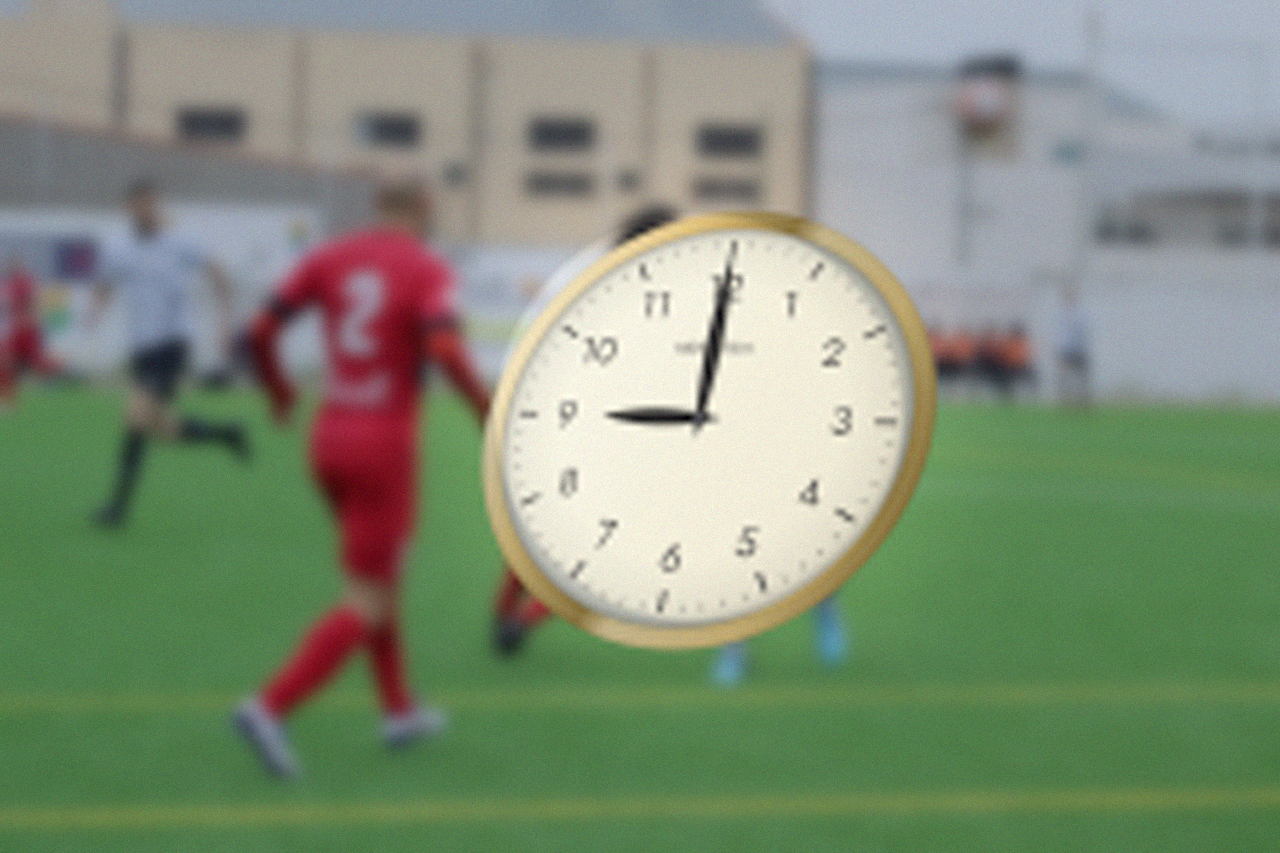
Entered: 9h00
